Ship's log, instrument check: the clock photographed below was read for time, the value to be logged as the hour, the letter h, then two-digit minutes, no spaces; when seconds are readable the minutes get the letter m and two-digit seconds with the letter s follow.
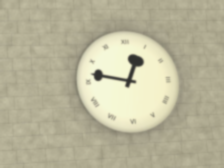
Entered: 12h47
